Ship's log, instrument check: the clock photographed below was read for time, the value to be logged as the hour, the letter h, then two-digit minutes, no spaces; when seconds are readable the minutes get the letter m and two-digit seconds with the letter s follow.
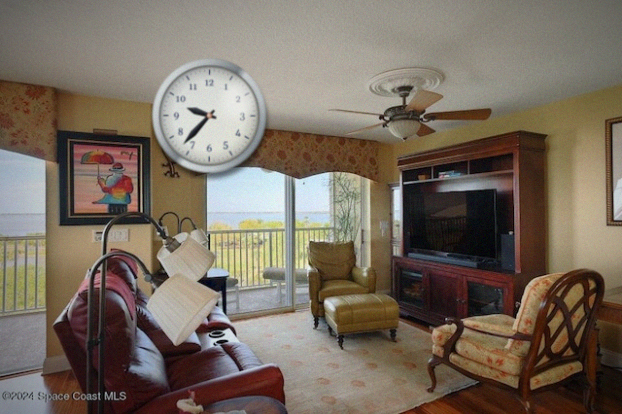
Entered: 9h37
